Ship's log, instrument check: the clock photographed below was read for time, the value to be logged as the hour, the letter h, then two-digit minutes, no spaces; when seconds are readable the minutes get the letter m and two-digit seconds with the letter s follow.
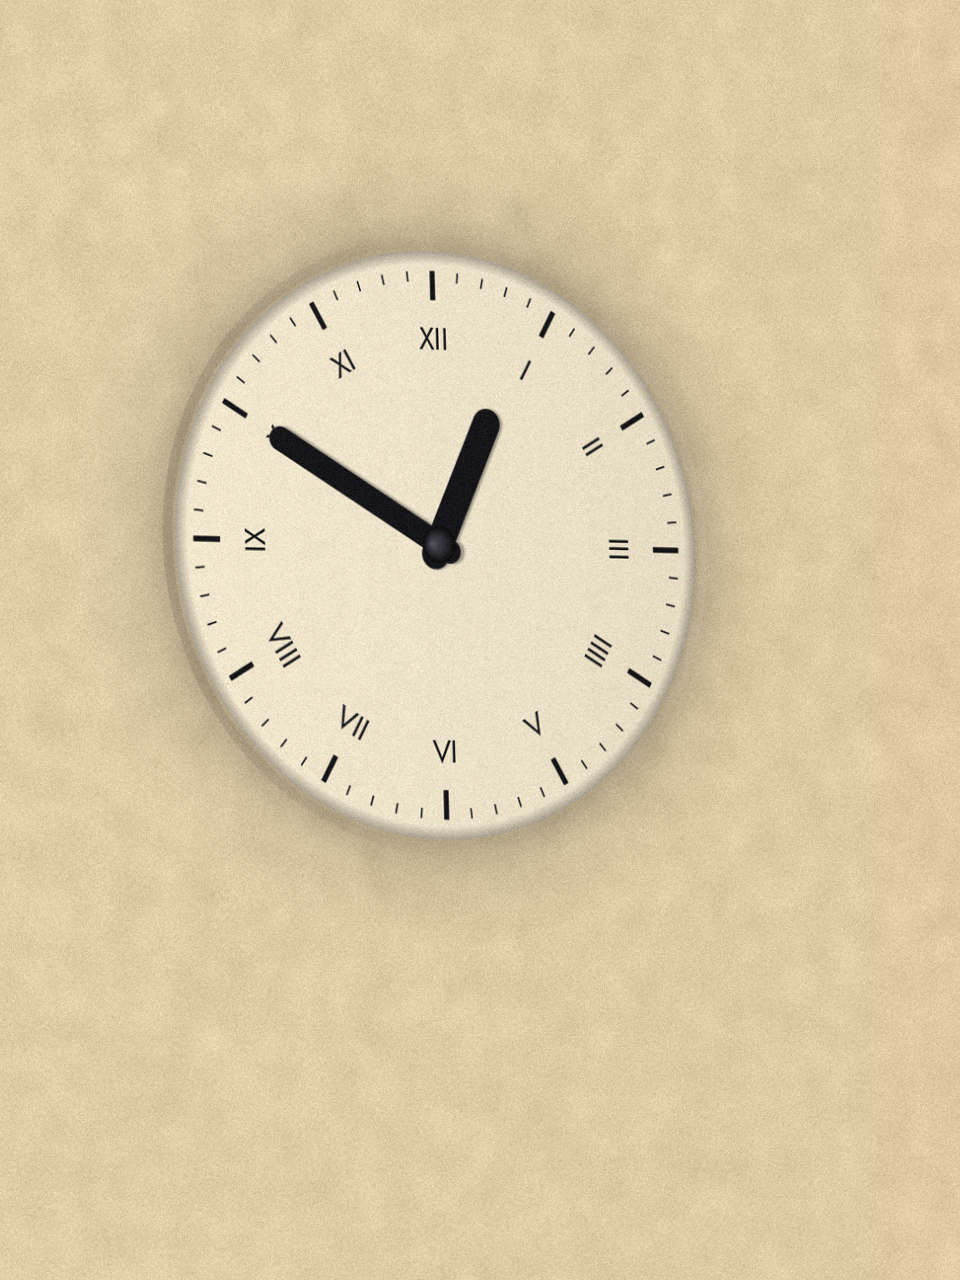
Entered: 12h50
